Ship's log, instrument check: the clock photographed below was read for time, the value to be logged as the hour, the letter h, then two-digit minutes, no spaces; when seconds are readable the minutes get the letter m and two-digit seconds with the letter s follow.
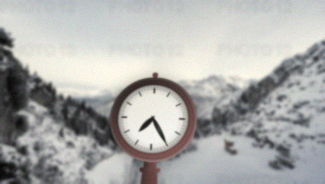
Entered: 7h25
